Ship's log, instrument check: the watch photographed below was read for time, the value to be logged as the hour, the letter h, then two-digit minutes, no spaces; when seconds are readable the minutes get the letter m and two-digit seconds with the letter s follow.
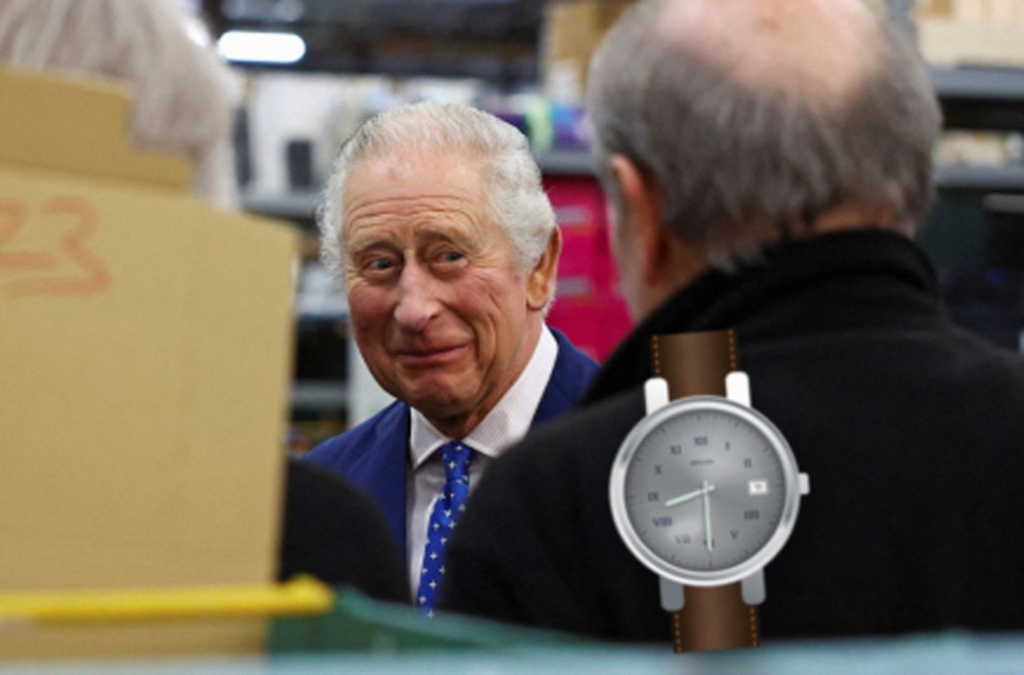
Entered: 8h30
